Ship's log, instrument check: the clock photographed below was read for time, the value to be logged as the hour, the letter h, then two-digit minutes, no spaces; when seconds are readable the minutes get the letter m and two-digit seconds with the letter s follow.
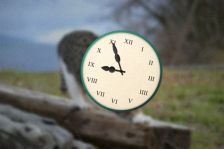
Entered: 8h55
